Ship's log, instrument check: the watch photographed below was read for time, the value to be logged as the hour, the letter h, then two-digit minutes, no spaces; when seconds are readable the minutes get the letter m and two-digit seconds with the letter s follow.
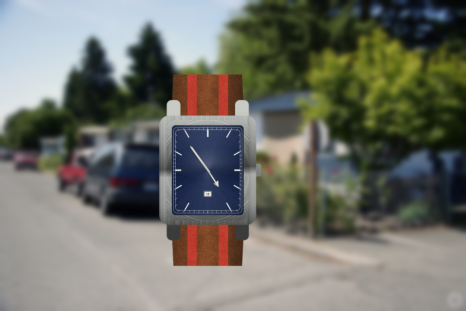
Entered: 4h54
